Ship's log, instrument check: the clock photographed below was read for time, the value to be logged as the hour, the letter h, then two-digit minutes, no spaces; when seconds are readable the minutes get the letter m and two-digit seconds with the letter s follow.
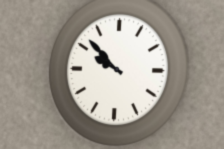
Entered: 9h52
